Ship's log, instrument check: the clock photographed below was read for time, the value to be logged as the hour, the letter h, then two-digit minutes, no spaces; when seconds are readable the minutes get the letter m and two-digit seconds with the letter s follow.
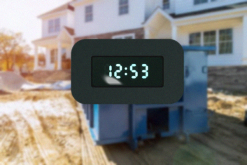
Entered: 12h53
